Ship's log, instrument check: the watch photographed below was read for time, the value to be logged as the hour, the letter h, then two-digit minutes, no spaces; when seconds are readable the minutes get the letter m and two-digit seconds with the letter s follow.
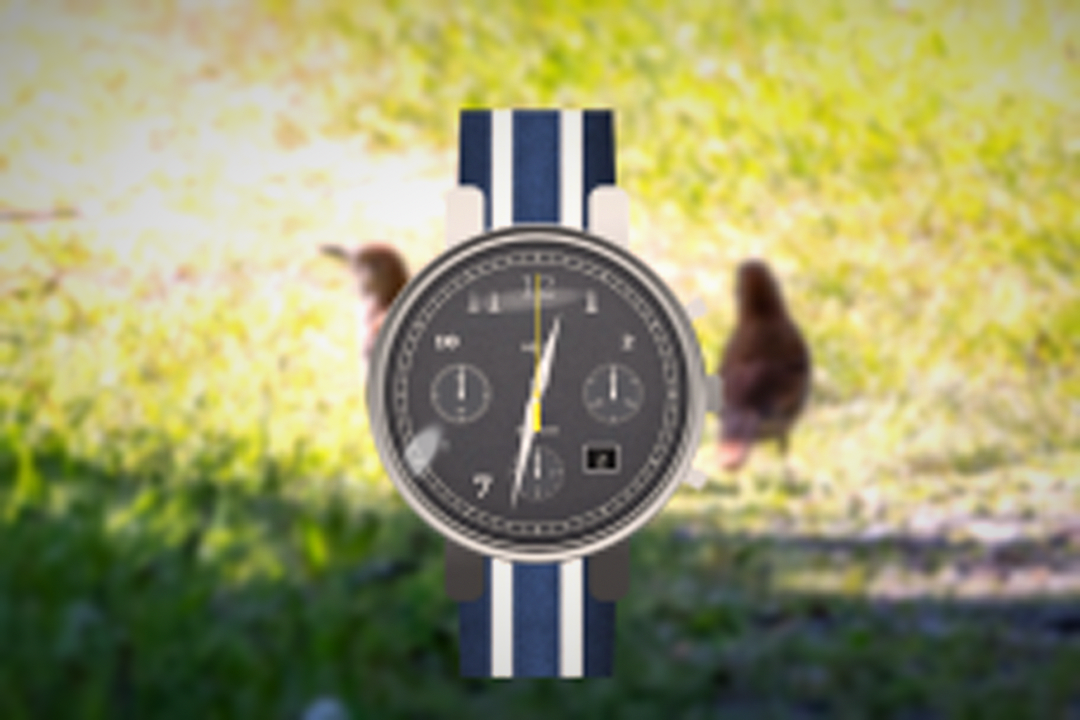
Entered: 12h32
